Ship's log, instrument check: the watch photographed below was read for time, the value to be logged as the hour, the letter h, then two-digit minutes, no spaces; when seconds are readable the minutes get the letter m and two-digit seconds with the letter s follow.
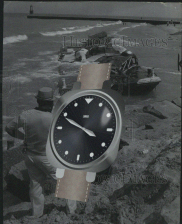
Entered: 3h49
